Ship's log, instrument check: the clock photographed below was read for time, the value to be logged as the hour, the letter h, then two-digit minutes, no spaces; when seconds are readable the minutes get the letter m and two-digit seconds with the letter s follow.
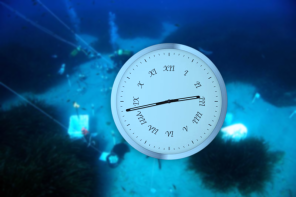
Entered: 2h43
